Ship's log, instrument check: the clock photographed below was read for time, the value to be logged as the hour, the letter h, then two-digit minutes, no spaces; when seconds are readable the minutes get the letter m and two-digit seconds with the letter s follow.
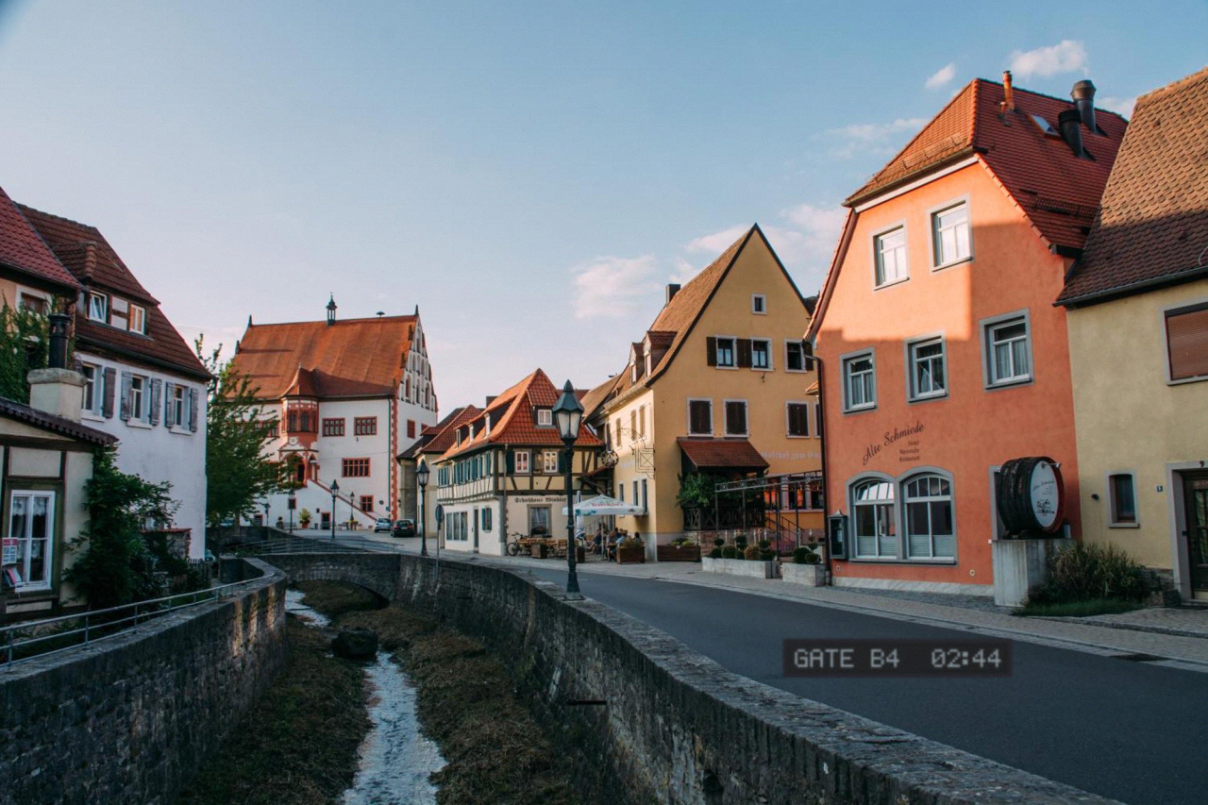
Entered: 2h44
